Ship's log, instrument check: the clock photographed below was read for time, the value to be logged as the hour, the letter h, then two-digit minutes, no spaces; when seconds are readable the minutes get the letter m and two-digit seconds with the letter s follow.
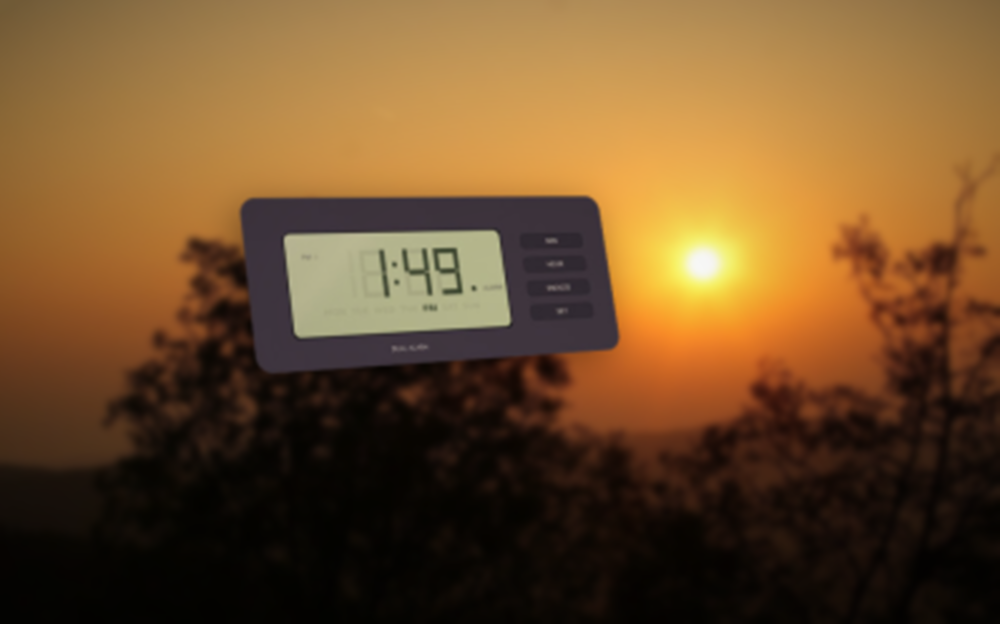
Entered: 1h49
